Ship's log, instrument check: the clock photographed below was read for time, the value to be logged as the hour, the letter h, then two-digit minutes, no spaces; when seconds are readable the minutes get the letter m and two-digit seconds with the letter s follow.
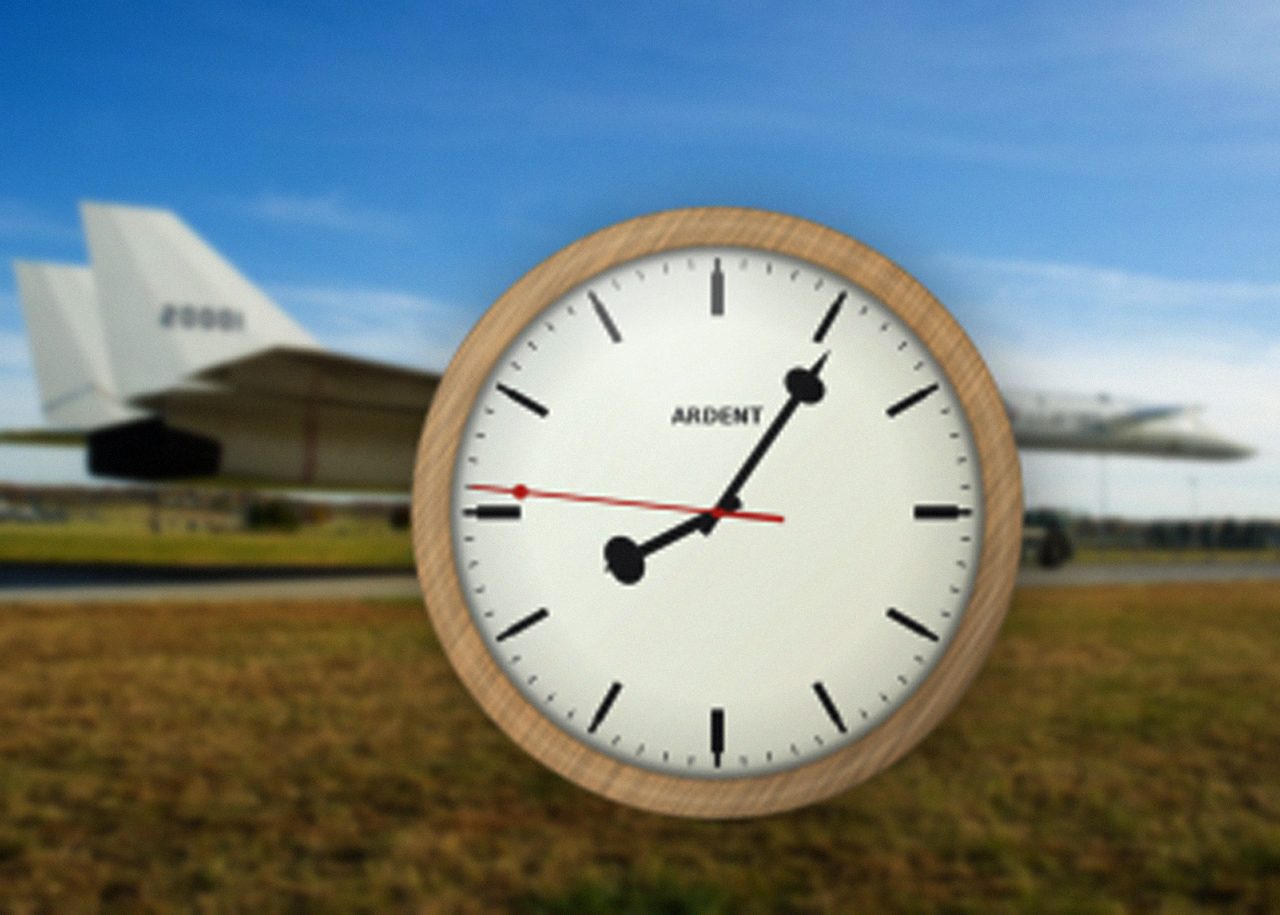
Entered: 8h05m46s
